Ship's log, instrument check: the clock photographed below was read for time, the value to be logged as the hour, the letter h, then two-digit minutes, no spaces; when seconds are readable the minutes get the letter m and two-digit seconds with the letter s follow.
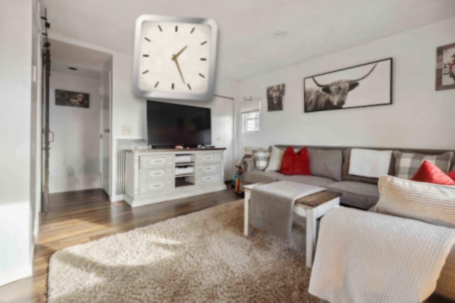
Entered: 1h26
